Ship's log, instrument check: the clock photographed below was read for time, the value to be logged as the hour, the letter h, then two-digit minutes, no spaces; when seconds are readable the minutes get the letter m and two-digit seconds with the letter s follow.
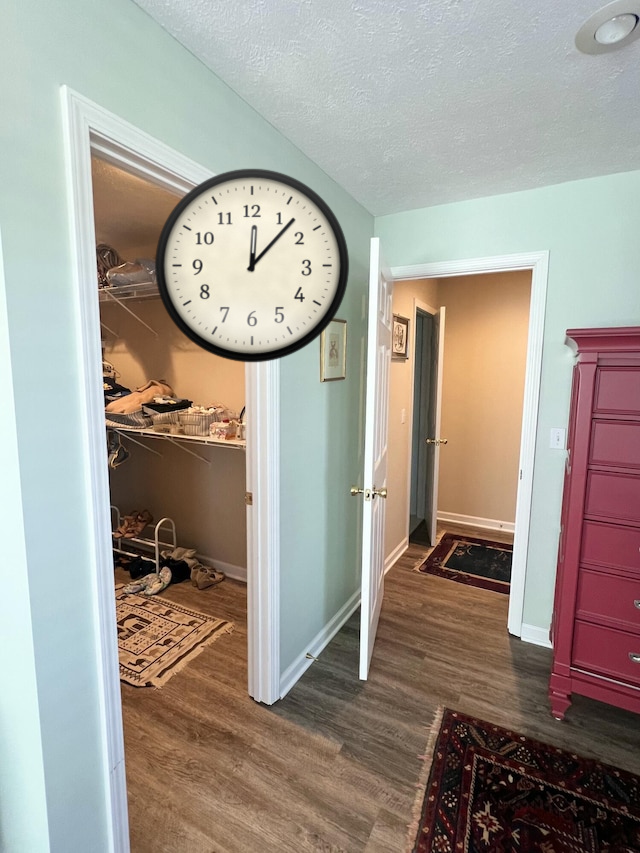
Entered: 12h07
